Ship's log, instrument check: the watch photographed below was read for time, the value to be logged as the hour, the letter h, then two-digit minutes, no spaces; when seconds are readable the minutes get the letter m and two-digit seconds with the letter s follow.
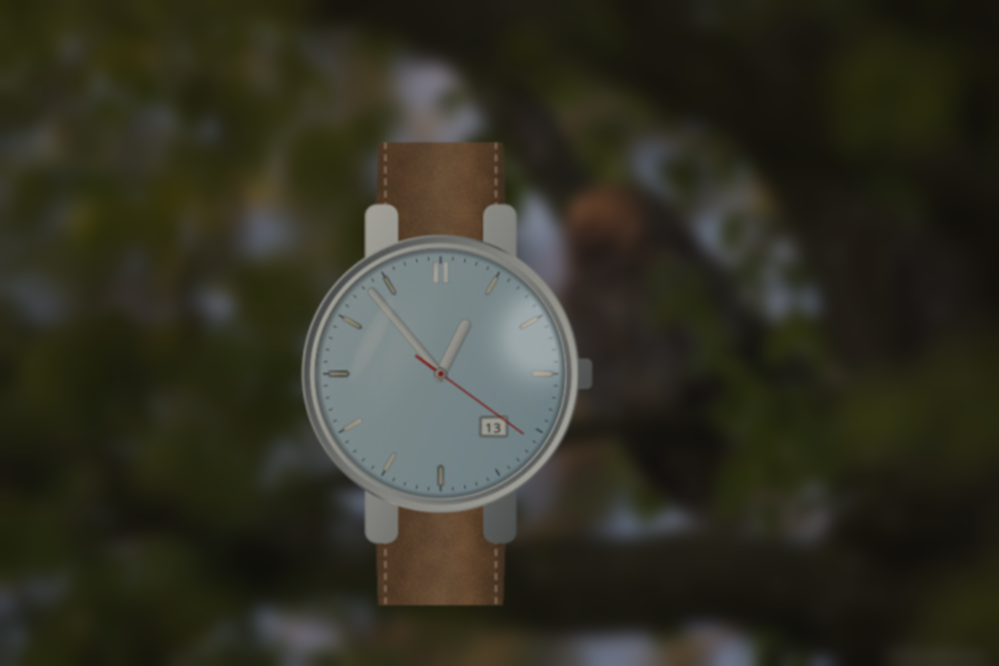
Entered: 12h53m21s
